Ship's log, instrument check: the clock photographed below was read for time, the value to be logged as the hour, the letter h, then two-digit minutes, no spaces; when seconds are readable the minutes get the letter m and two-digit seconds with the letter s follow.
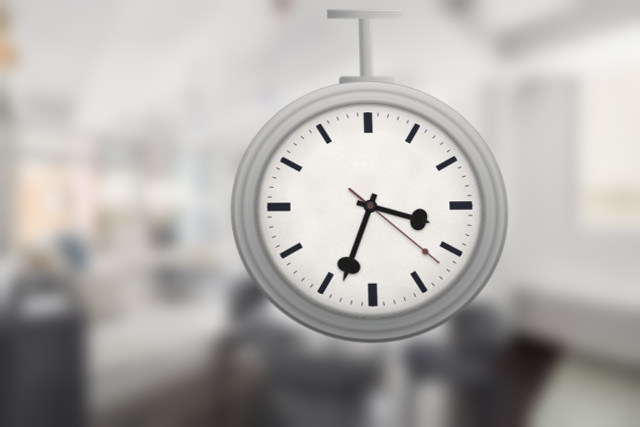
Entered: 3h33m22s
